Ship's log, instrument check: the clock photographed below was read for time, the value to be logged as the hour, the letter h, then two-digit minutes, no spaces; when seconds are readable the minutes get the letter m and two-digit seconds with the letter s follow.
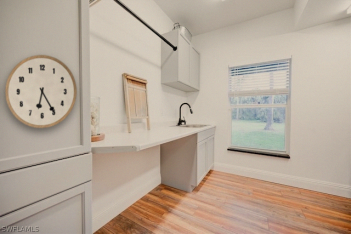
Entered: 6h25
